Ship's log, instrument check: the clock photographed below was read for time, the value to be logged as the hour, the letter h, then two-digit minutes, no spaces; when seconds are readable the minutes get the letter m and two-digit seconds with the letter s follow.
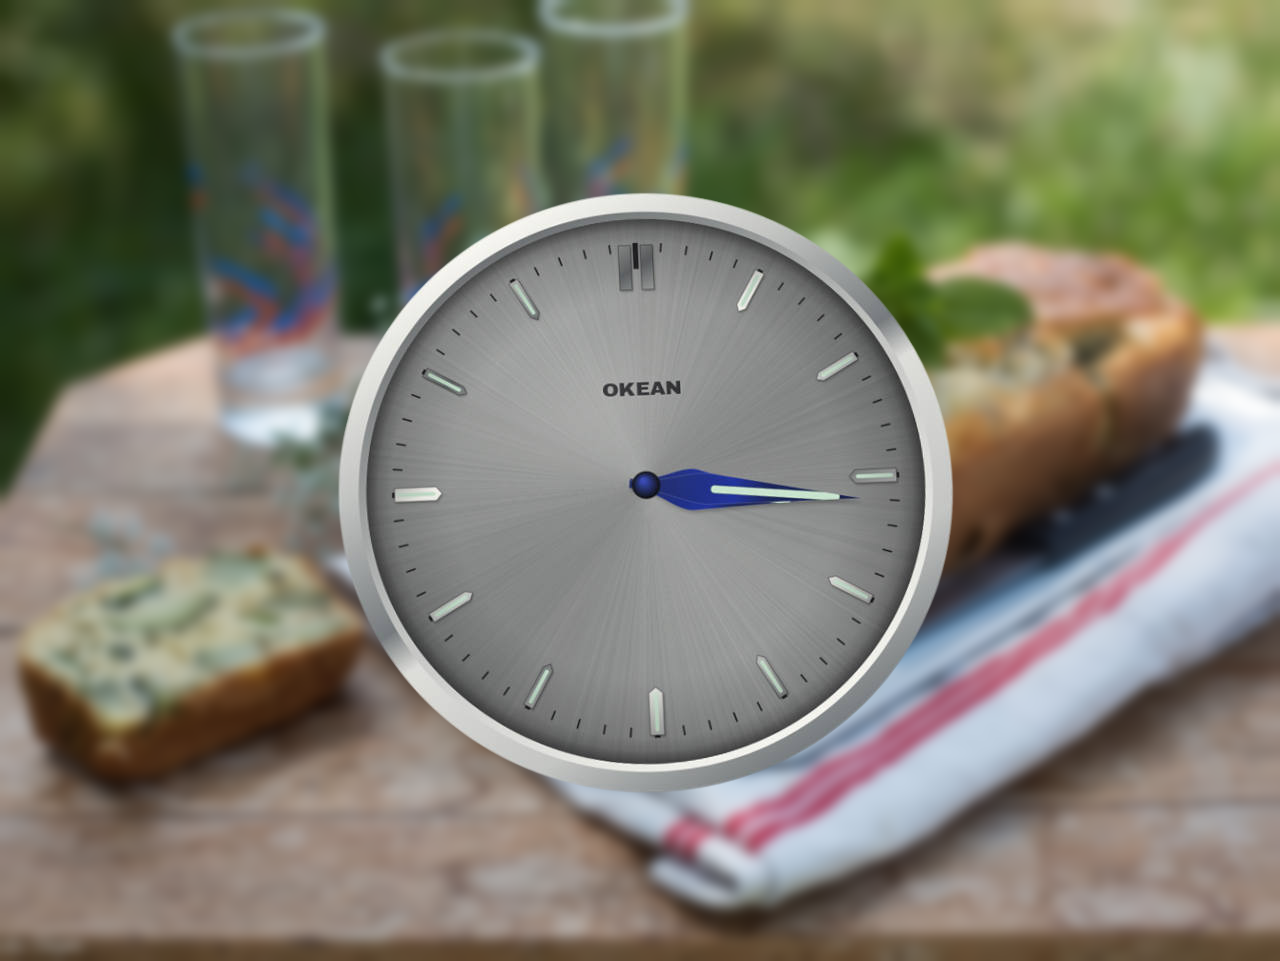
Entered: 3h16
